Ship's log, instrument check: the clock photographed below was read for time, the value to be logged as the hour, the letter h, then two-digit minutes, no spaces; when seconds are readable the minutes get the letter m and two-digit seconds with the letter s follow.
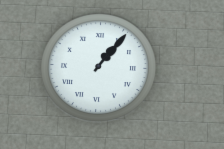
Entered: 1h06
